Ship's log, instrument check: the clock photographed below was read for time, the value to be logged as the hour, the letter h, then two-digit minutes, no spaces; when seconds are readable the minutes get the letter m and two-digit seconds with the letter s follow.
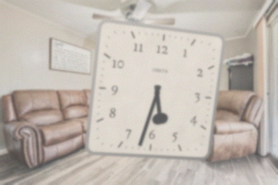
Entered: 5h32
